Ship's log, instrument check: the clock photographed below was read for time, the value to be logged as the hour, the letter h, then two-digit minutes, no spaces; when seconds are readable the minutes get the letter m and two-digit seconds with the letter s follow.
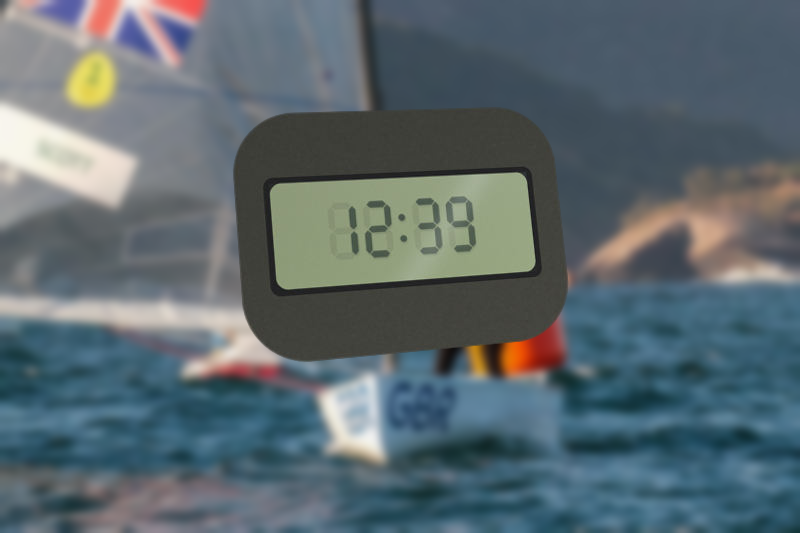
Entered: 12h39
